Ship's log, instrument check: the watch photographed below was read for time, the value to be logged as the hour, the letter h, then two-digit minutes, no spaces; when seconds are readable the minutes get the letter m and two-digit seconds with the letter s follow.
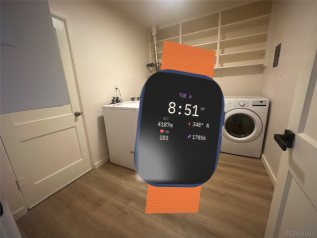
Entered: 8h51
